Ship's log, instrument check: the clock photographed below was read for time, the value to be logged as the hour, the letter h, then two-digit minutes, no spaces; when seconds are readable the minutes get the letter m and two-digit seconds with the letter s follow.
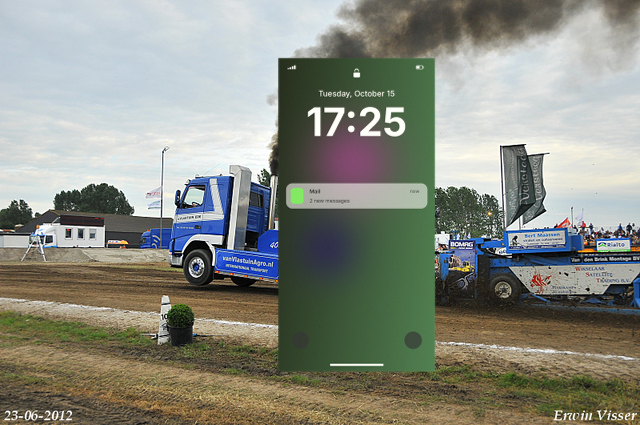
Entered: 17h25
